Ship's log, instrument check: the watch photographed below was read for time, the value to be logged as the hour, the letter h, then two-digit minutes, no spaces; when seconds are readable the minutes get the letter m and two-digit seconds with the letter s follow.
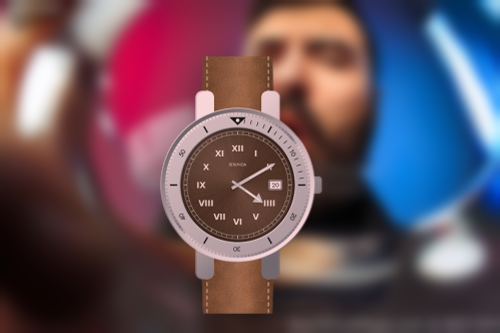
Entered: 4h10
